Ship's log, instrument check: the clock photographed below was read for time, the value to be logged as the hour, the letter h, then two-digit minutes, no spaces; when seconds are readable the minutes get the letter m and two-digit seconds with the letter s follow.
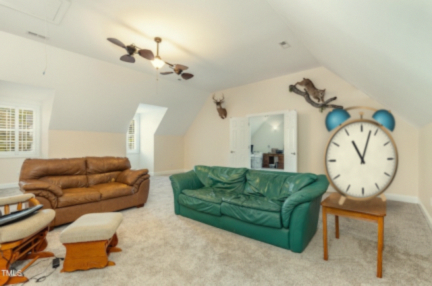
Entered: 11h03
